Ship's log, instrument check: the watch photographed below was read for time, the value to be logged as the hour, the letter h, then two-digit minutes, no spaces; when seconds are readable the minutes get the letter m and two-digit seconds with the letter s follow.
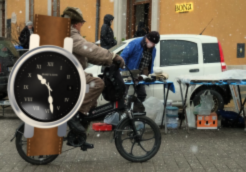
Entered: 10h28
